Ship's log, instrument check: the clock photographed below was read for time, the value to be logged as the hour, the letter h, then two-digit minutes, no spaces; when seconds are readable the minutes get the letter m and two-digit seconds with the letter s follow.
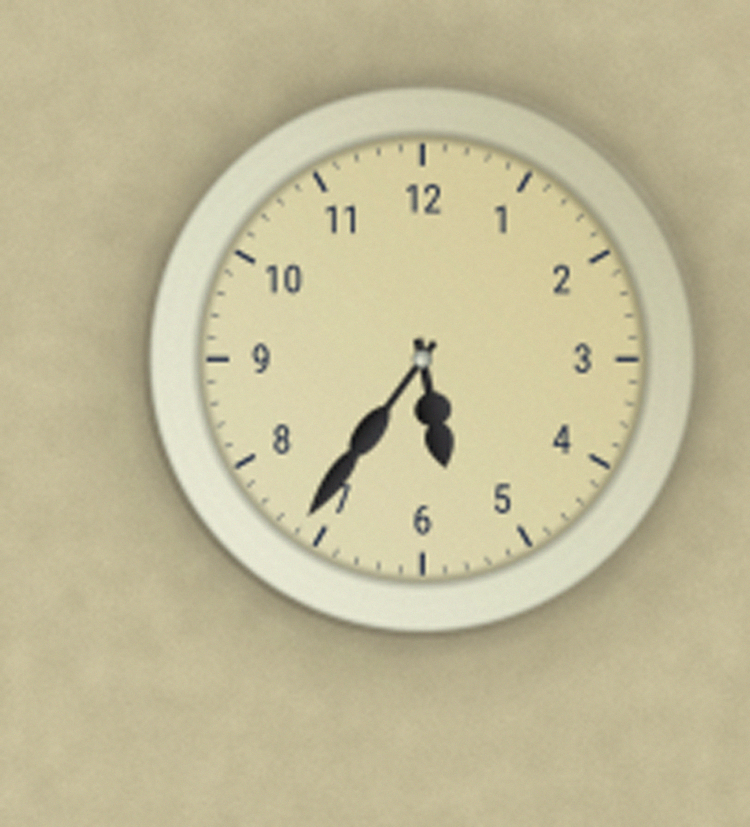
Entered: 5h36
